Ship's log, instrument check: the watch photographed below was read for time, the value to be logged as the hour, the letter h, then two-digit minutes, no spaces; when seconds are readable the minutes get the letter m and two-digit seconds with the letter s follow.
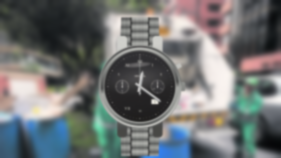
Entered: 12h21
